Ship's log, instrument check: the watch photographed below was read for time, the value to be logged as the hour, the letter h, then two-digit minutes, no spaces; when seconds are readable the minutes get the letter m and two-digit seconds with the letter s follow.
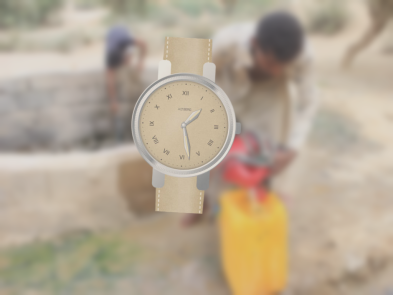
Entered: 1h28
